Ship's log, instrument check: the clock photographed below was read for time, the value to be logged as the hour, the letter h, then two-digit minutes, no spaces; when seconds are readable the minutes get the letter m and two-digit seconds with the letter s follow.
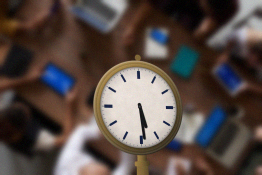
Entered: 5h29
